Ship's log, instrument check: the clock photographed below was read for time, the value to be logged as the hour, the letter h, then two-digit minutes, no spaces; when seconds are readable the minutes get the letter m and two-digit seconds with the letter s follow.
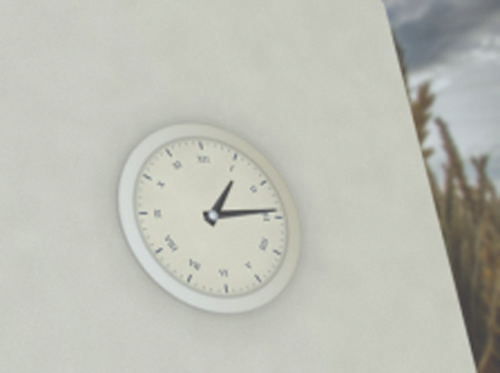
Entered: 1h14
